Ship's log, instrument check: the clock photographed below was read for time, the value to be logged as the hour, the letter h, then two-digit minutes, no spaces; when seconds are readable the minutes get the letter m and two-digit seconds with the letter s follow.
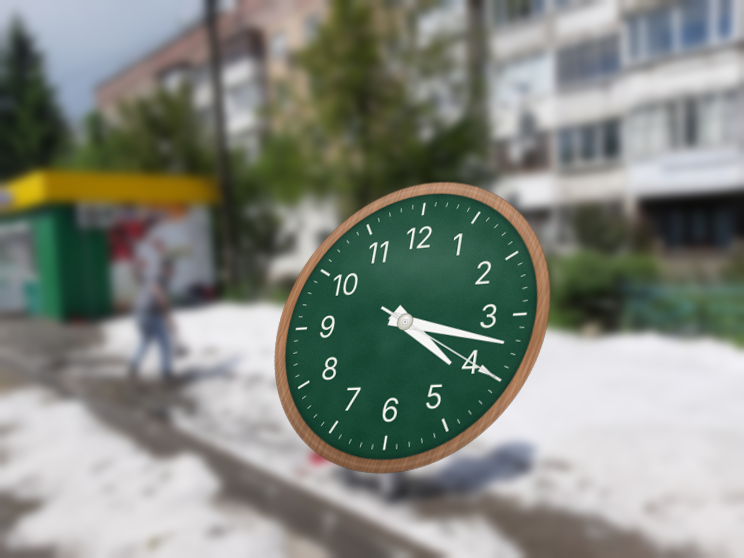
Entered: 4h17m20s
